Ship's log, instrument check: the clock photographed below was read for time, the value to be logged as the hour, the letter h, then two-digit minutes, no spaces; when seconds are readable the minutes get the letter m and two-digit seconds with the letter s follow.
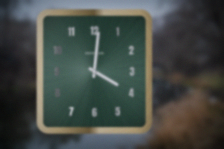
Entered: 4h01
